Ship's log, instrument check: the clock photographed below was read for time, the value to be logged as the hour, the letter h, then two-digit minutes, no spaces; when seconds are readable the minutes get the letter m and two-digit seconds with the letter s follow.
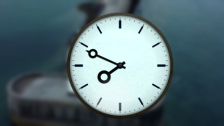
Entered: 7h49
